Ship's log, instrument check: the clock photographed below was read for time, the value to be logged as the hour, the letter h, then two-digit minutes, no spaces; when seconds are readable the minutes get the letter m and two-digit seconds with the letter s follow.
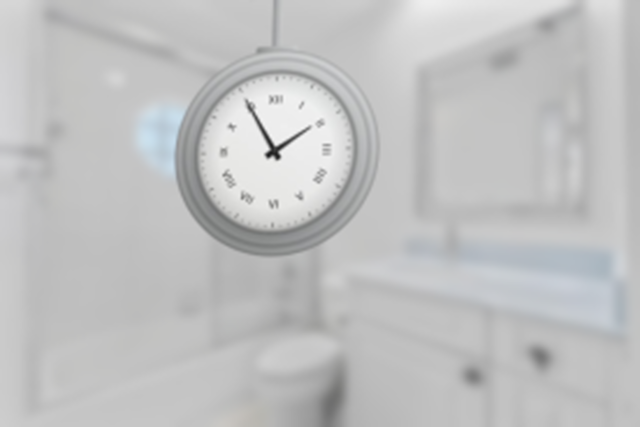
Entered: 1h55
